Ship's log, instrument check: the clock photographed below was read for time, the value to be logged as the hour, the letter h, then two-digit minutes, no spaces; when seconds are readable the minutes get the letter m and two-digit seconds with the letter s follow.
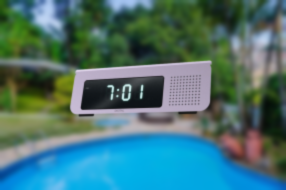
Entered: 7h01
